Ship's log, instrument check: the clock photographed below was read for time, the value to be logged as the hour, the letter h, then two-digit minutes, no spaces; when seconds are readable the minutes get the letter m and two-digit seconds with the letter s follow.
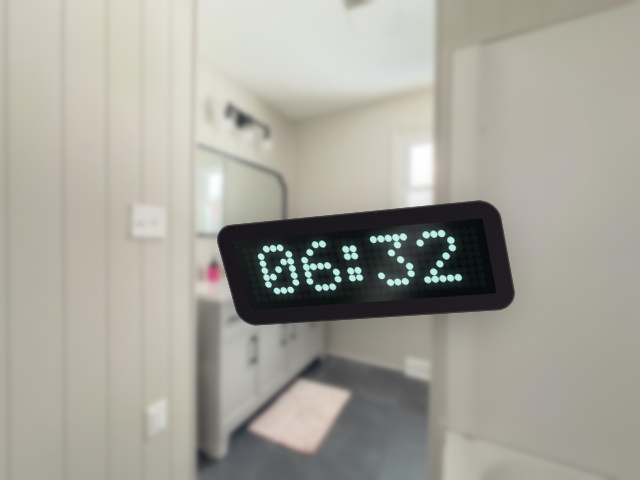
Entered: 6h32
